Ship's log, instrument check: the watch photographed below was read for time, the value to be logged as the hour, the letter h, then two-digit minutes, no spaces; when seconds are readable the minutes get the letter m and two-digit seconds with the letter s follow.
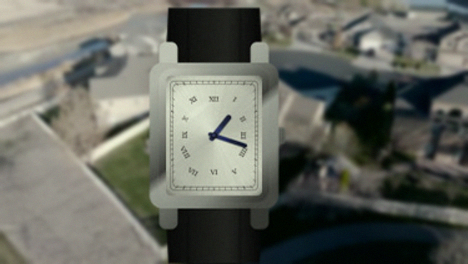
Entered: 1h18
